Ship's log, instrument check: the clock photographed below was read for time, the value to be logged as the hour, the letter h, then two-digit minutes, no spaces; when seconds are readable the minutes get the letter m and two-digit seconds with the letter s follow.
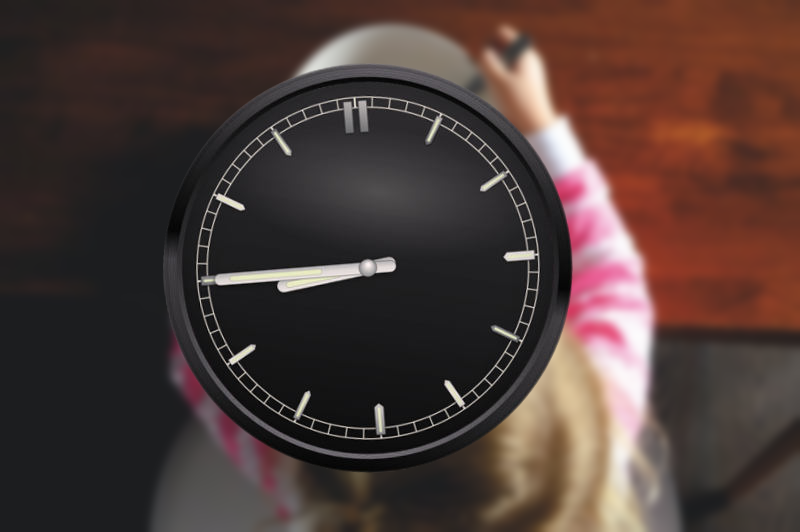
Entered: 8h45
